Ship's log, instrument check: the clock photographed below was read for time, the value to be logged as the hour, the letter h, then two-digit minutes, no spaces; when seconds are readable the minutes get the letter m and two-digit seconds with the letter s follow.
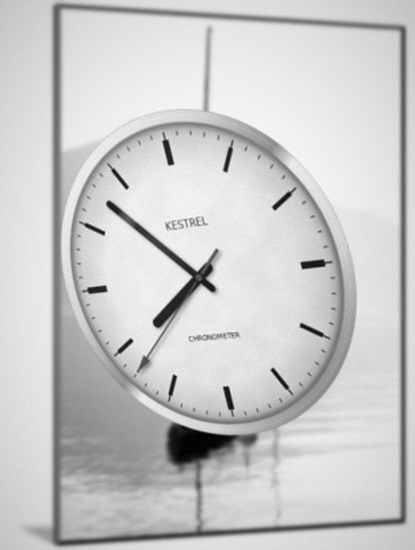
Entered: 7h52m38s
